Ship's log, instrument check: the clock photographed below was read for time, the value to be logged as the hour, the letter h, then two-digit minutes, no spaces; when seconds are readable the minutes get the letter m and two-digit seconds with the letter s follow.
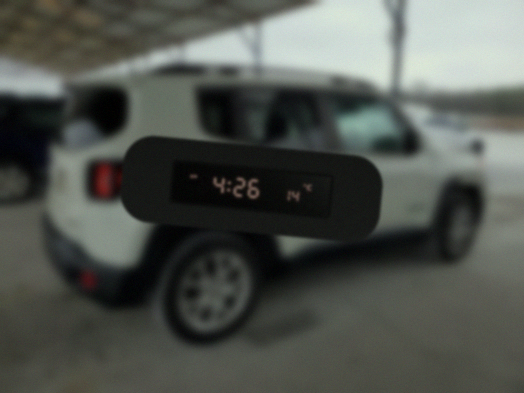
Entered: 4h26
